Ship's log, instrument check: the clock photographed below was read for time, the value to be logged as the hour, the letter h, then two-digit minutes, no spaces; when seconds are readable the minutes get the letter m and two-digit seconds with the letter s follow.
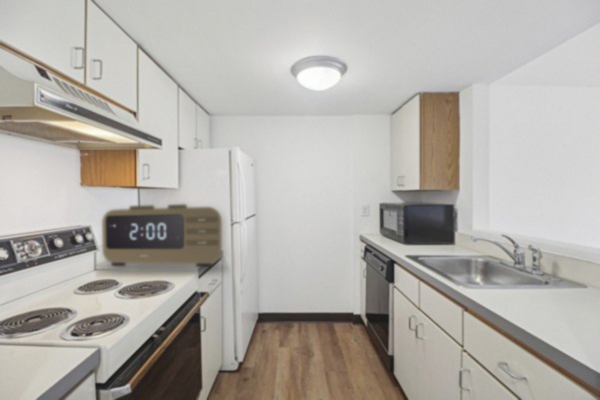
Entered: 2h00
